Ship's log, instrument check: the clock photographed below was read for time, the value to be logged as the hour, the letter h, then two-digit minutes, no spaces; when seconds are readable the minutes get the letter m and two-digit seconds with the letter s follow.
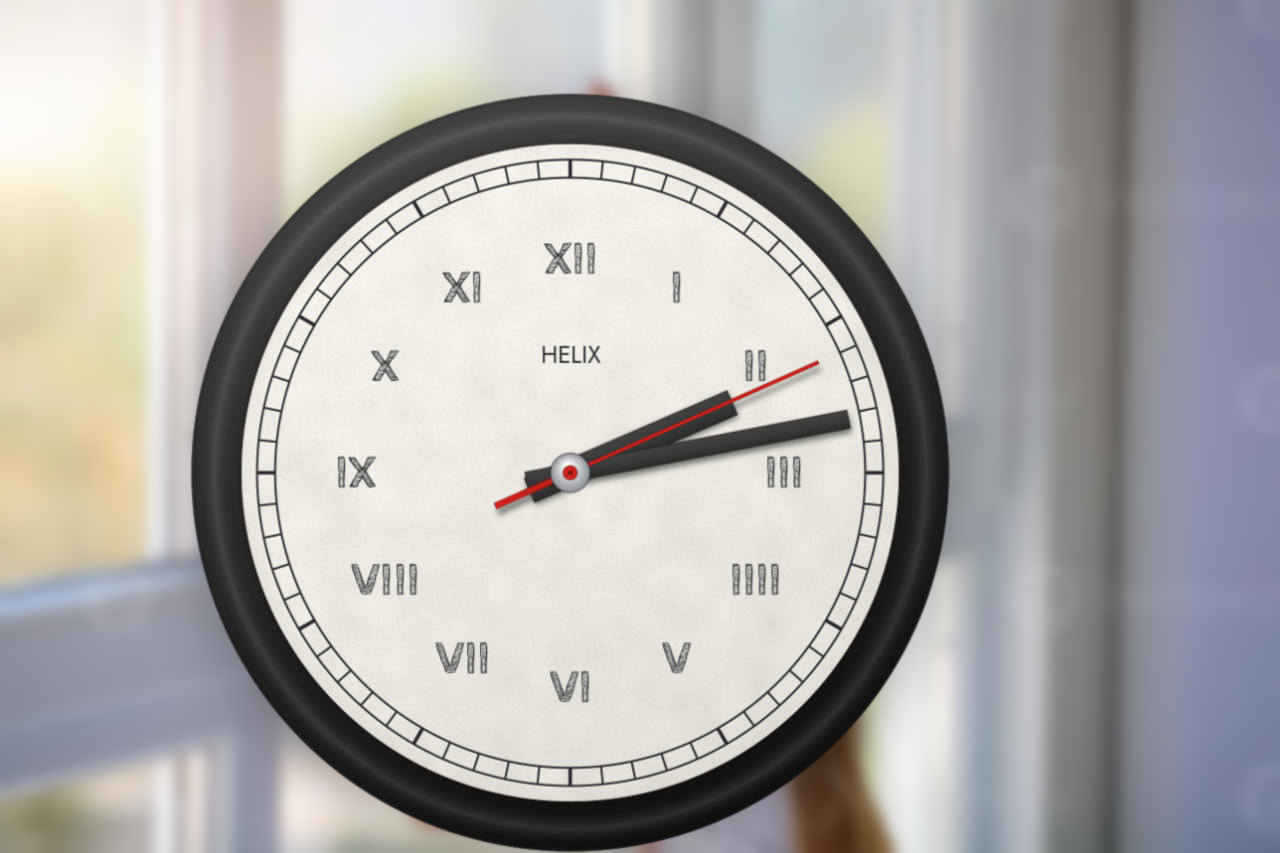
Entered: 2h13m11s
